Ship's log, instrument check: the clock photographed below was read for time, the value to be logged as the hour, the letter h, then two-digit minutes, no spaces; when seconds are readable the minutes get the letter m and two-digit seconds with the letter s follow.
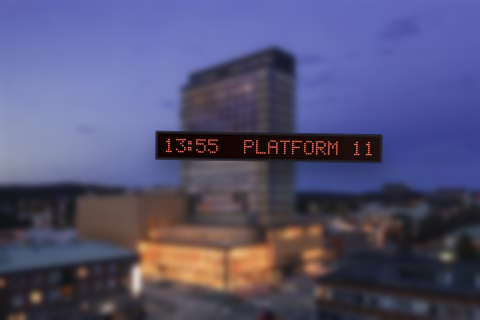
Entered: 13h55
